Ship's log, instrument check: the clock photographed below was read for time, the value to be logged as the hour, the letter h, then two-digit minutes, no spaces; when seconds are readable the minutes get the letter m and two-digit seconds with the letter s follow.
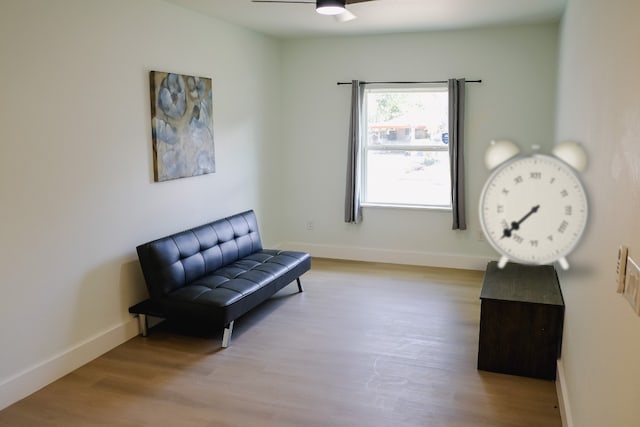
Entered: 7h38
